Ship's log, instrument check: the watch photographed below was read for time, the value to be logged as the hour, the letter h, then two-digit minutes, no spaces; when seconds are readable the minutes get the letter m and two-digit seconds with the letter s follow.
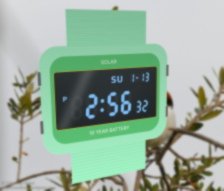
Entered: 2h56m32s
